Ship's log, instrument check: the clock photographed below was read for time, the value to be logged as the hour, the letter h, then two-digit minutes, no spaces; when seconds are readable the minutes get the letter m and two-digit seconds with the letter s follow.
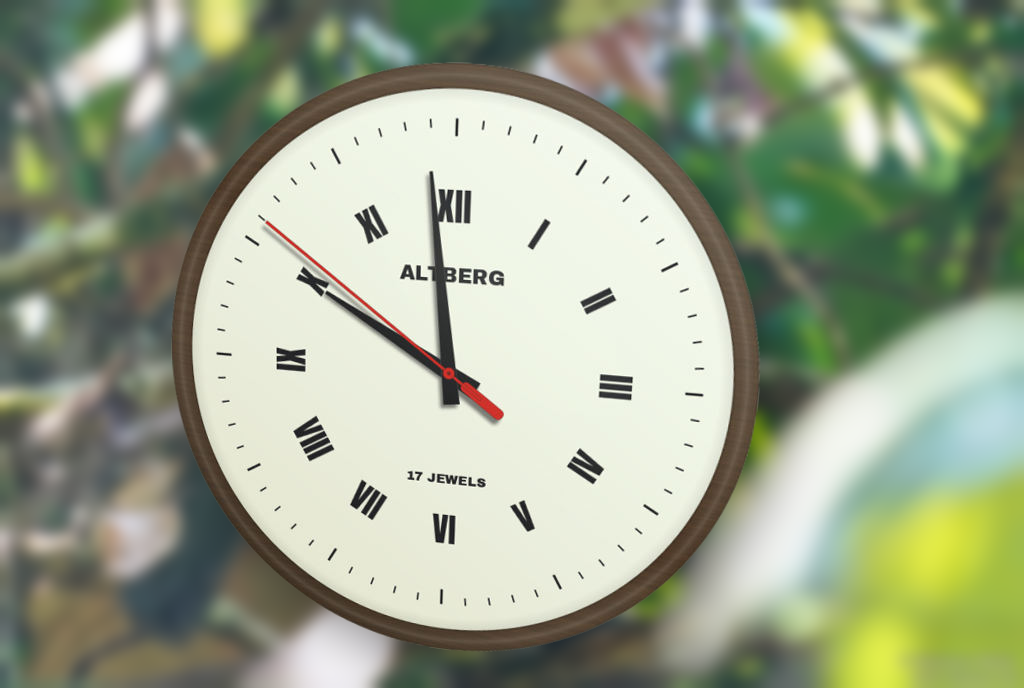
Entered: 9h58m51s
